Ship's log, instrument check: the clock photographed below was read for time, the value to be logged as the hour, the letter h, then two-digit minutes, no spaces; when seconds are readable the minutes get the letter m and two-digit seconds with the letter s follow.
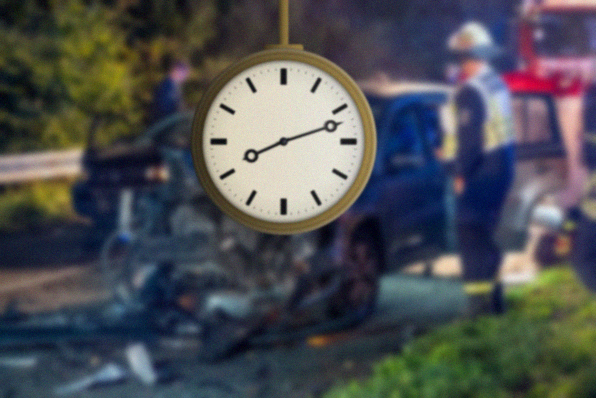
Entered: 8h12
